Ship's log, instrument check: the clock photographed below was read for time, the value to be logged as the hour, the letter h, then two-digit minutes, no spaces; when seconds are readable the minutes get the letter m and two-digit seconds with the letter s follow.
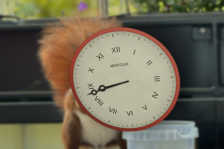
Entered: 8h43
